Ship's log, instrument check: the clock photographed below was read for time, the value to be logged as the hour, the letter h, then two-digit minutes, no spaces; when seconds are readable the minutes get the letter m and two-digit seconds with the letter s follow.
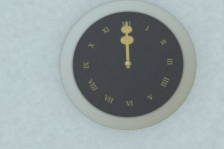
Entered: 12h00
